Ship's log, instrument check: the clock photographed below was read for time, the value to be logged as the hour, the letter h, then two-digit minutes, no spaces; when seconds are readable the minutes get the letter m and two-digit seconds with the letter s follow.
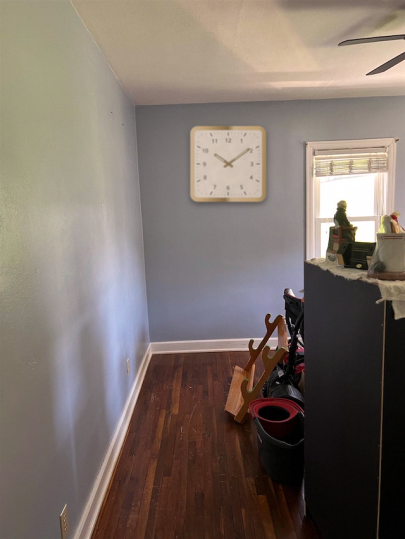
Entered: 10h09
